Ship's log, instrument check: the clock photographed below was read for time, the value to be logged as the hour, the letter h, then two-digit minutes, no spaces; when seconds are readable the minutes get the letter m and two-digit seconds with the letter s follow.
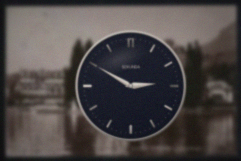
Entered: 2h50
